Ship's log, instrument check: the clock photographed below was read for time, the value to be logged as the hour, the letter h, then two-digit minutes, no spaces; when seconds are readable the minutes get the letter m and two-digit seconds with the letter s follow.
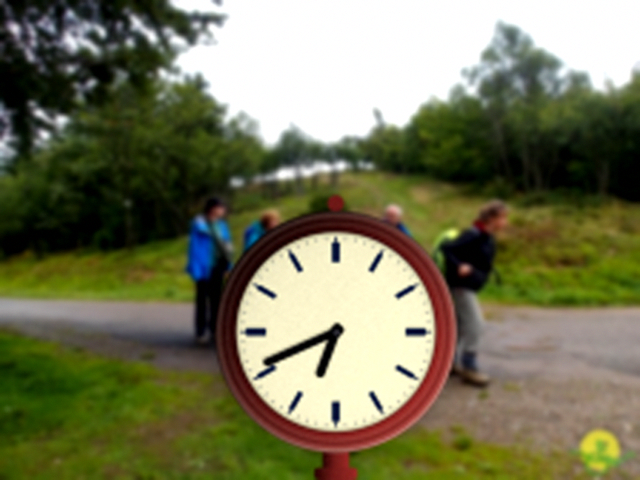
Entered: 6h41
